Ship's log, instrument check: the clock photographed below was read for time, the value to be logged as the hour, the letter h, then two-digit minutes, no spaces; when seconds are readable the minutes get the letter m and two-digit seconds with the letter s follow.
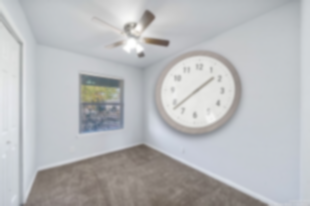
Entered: 1h38
